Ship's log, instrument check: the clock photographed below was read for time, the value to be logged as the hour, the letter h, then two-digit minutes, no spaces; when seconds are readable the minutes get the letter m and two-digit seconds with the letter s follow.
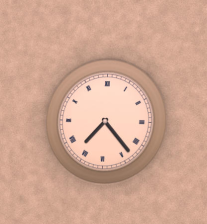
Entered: 7h23
